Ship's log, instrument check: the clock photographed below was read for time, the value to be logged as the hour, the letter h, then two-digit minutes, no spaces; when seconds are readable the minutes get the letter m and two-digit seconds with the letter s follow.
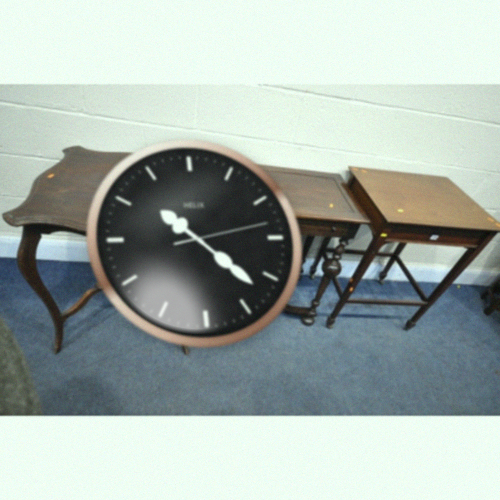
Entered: 10h22m13s
